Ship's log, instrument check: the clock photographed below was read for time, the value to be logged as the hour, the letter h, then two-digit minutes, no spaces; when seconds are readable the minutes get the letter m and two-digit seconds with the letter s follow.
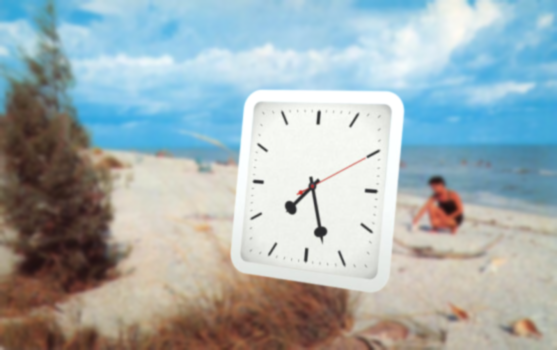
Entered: 7h27m10s
